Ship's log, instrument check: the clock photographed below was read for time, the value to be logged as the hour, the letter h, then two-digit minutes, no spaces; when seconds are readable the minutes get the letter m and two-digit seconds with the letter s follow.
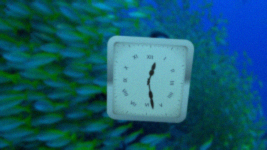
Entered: 12h28
